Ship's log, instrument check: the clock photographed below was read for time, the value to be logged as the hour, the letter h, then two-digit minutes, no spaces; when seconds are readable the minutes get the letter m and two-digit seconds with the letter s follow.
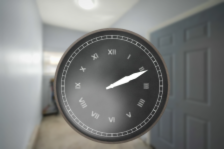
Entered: 2h11
